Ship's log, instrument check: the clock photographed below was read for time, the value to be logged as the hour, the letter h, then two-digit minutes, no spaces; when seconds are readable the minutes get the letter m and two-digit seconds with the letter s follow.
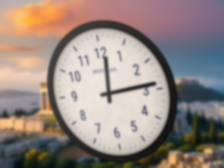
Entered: 12h14
